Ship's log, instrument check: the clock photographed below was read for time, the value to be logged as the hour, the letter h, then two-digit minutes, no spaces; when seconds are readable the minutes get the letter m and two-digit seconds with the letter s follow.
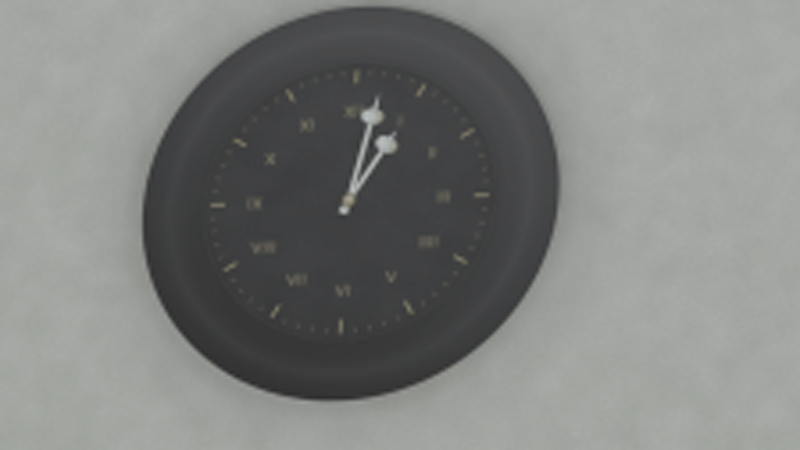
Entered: 1h02
